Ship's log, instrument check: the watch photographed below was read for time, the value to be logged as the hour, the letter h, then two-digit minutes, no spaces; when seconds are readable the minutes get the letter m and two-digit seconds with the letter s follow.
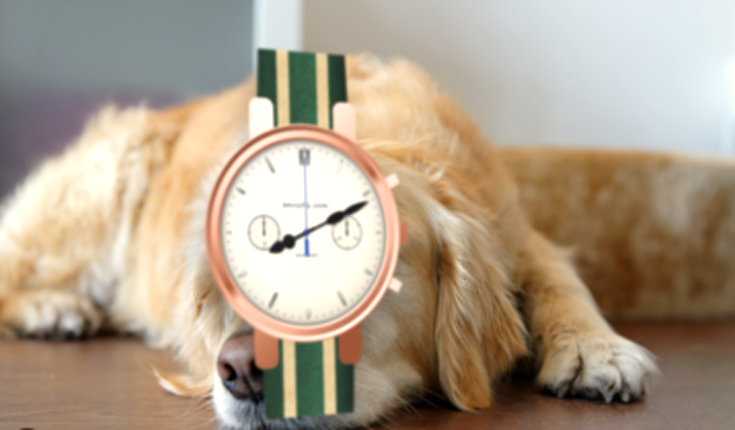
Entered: 8h11
